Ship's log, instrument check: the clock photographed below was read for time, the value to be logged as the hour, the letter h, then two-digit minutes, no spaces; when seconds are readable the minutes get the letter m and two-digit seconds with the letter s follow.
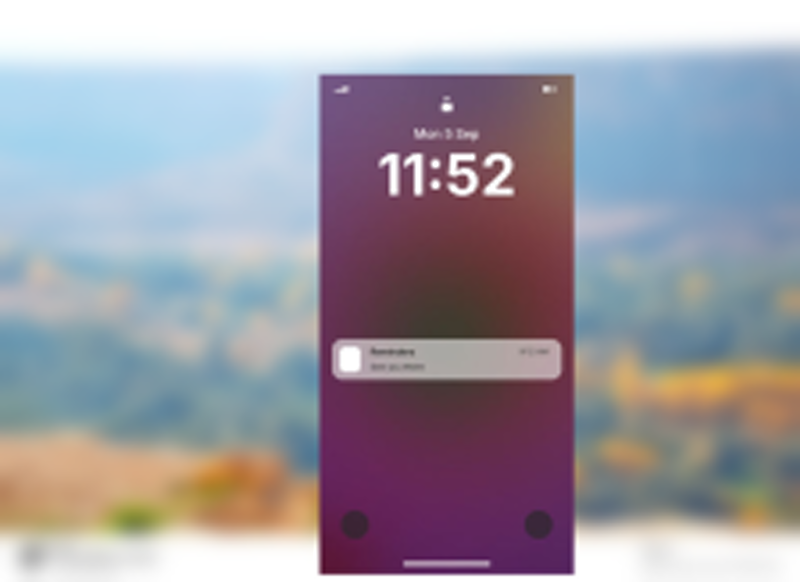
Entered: 11h52
